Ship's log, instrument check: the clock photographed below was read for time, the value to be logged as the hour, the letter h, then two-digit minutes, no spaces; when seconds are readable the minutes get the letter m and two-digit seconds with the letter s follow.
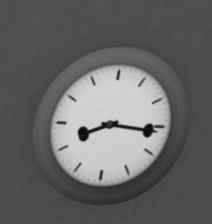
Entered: 8h16
